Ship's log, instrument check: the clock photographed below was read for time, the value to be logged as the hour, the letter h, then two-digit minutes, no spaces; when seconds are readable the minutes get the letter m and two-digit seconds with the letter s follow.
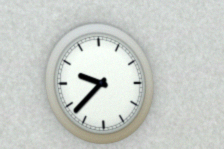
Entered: 9h38
